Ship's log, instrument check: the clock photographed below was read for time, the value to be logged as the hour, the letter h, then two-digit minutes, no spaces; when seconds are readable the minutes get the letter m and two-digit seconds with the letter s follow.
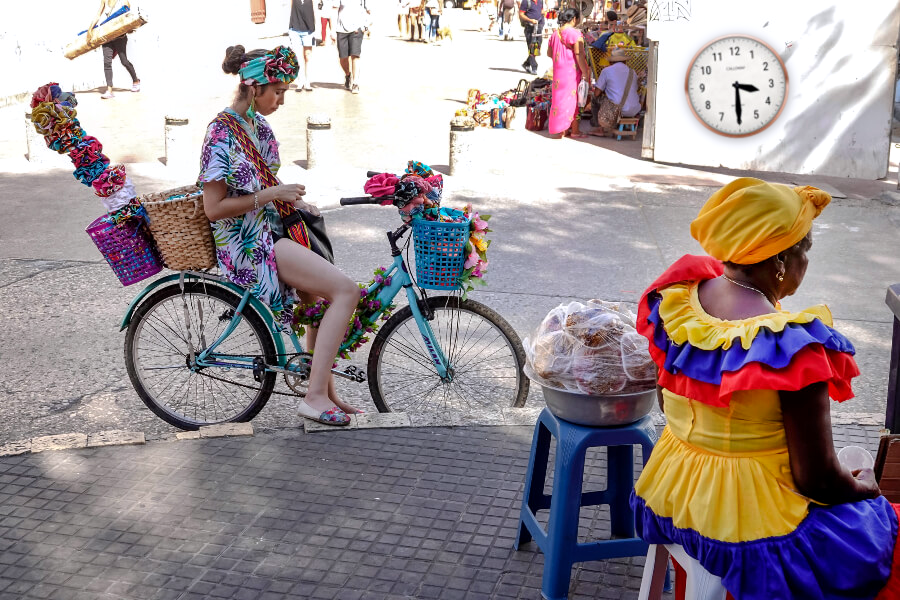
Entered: 3h30
